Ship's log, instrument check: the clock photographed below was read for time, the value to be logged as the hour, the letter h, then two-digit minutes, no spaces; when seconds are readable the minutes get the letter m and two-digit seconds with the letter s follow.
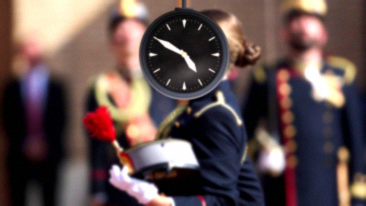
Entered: 4h50
